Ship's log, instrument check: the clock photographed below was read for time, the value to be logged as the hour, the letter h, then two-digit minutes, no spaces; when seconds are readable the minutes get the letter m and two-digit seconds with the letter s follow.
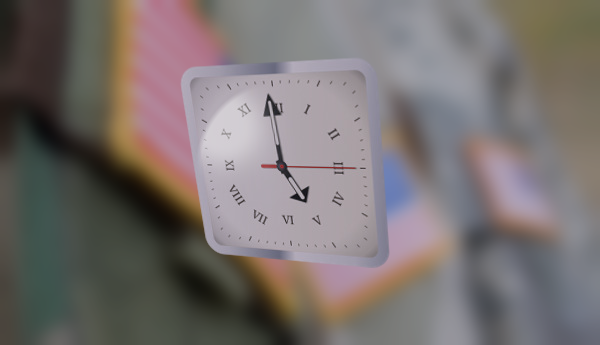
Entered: 4h59m15s
